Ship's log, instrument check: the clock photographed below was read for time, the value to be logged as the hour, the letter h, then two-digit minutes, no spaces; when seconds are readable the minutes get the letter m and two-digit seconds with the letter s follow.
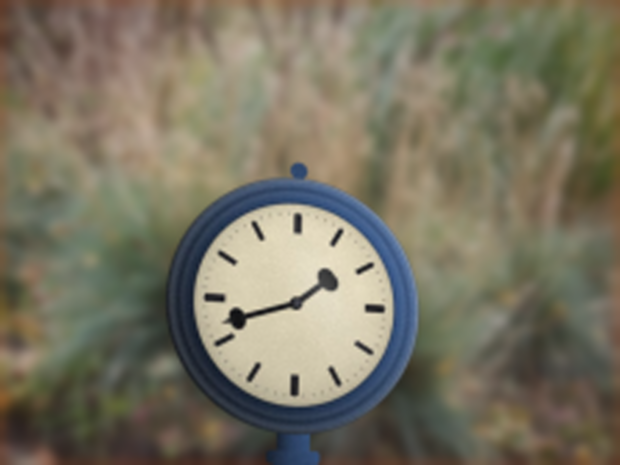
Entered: 1h42
